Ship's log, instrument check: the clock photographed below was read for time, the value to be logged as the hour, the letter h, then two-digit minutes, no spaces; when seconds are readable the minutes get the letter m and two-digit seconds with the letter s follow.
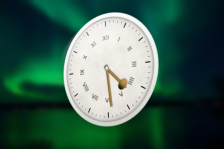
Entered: 4h29
